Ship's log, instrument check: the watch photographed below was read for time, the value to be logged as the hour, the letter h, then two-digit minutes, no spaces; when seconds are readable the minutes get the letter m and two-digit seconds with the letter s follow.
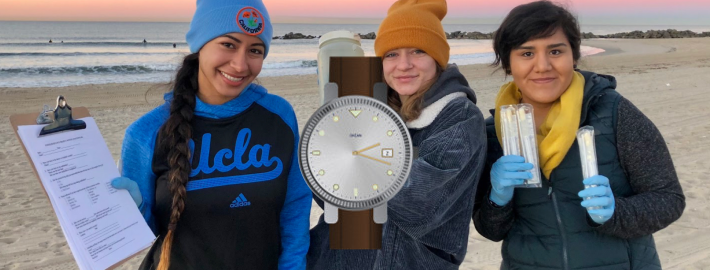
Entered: 2h18
